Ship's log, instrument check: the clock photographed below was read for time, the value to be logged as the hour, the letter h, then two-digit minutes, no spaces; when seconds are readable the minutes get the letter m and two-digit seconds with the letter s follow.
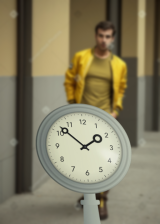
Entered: 1h52
